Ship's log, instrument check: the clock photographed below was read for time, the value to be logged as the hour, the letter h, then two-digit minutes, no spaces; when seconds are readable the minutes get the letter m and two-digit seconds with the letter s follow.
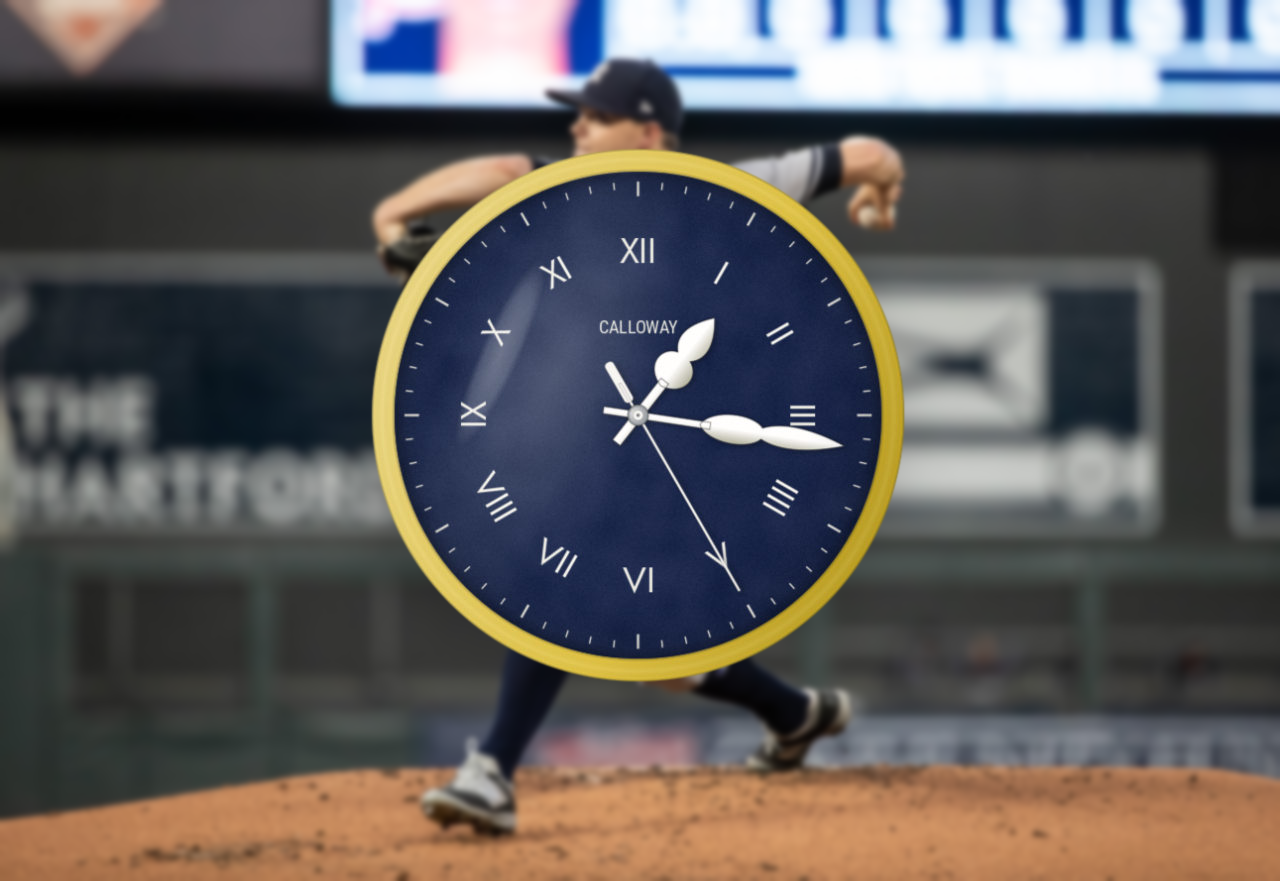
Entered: 1h16m25s
